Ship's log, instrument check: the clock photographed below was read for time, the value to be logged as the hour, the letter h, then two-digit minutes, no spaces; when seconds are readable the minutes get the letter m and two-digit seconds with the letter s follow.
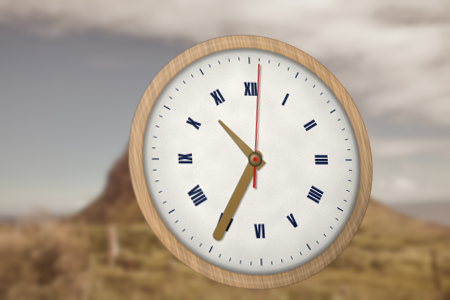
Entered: 10h35m01s
